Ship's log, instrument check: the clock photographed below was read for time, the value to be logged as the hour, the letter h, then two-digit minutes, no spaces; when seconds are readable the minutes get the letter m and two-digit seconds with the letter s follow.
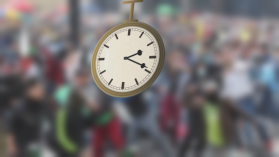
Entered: 2h19
